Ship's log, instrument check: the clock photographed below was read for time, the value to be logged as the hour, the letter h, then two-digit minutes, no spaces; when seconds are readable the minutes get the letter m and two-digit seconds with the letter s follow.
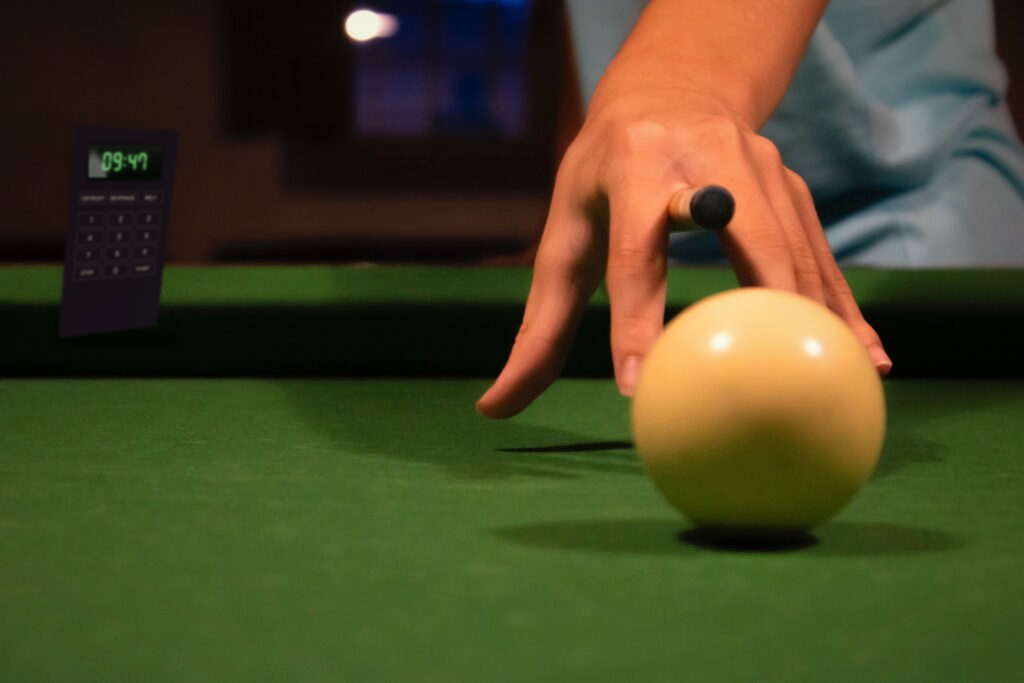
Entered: 9h47
